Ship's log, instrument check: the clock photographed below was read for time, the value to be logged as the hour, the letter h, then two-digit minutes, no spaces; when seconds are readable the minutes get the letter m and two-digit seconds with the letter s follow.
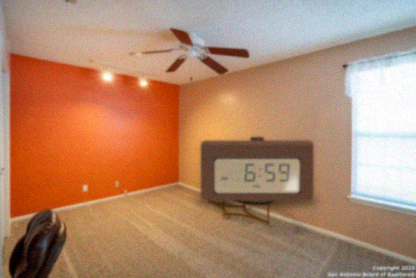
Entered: 6h59
